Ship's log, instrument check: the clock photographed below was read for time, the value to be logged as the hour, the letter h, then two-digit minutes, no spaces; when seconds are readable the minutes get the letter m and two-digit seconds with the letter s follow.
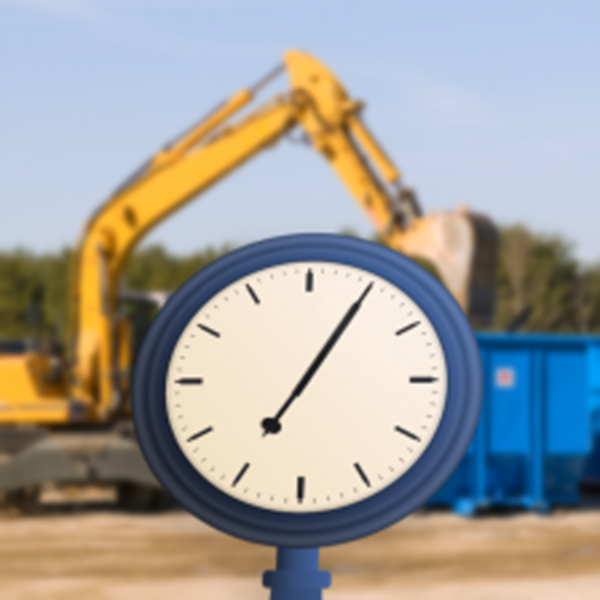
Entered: 7h05
